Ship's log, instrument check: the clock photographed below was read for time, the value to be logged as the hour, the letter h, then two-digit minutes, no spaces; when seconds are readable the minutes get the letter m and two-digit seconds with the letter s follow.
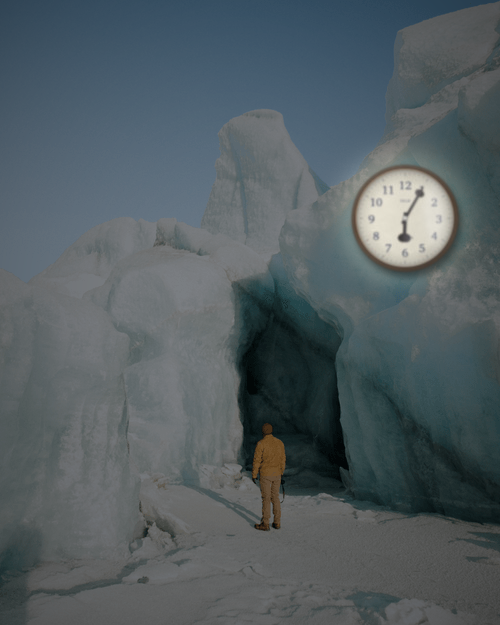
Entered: 6h05
